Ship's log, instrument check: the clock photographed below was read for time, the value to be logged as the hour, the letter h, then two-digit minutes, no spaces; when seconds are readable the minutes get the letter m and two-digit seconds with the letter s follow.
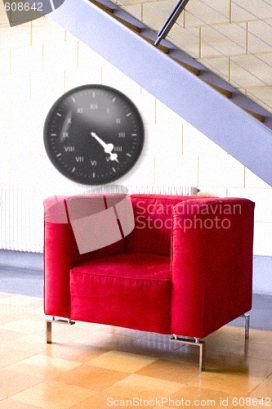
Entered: 4h23
